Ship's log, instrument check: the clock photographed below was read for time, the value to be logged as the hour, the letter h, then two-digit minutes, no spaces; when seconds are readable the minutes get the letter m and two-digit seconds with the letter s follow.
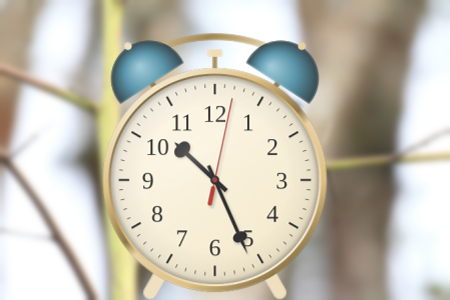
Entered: 10h26m02s
